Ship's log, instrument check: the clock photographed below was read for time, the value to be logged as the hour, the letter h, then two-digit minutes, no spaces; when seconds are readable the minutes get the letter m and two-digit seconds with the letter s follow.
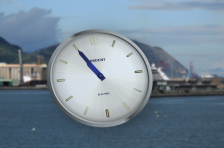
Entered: 10h55
